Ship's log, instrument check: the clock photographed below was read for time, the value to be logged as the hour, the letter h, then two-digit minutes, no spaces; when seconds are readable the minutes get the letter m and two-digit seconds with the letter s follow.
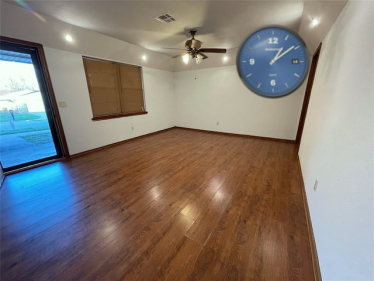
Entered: 1h09
